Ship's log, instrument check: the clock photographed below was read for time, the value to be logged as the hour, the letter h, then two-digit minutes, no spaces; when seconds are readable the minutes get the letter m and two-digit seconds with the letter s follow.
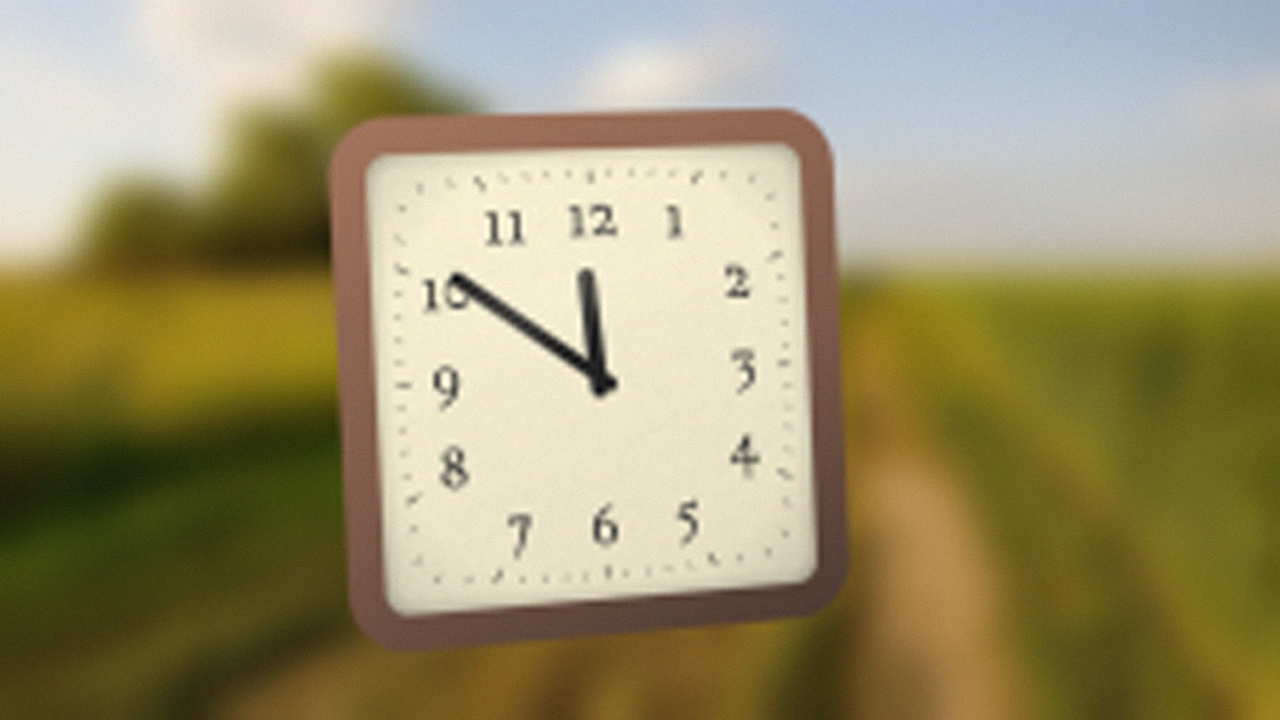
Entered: 11h51
